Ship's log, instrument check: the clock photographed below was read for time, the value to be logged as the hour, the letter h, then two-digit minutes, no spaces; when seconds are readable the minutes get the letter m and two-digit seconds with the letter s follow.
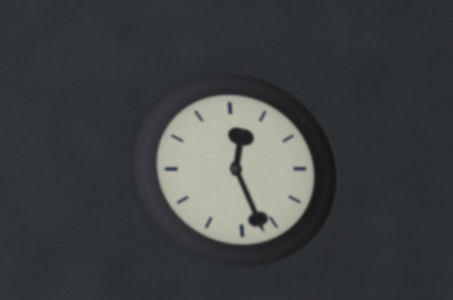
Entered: 12h27
